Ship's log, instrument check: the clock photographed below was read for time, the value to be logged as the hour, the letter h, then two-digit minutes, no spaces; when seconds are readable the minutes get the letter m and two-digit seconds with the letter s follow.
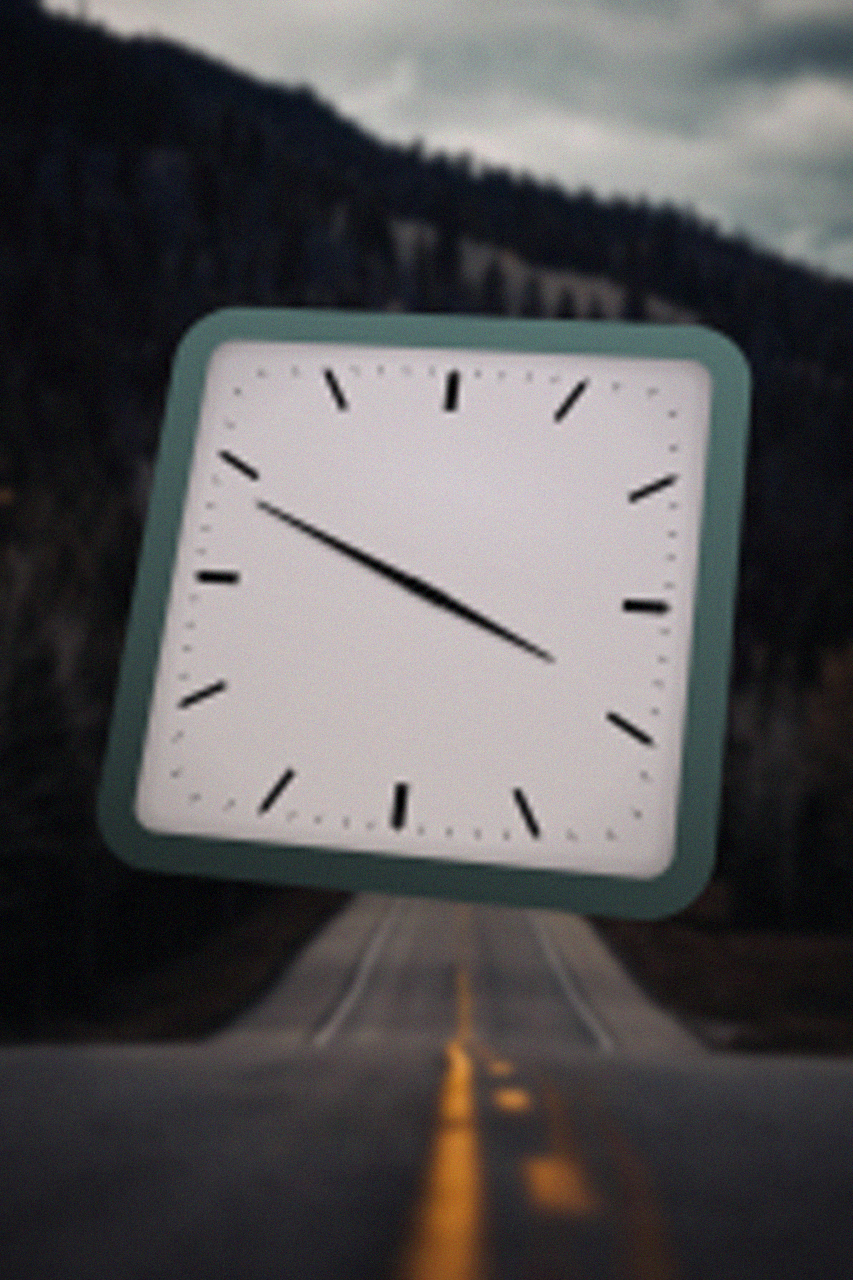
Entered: 3h49
